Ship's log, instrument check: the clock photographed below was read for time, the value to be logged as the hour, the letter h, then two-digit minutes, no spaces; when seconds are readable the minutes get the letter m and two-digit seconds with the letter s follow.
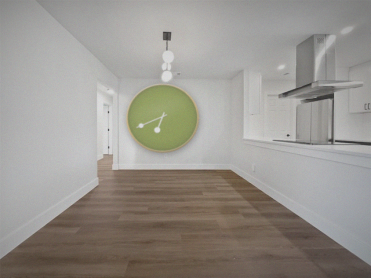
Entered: 6h41
